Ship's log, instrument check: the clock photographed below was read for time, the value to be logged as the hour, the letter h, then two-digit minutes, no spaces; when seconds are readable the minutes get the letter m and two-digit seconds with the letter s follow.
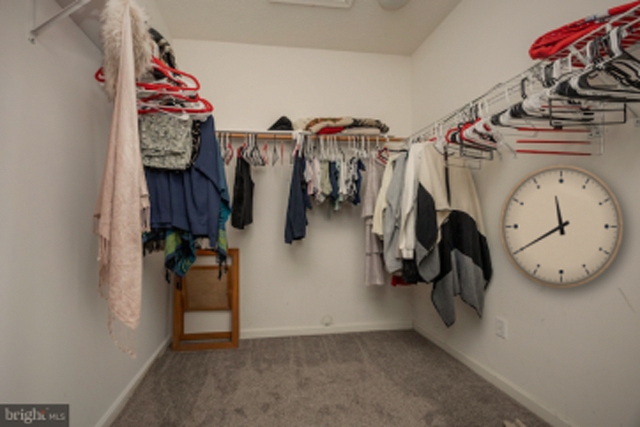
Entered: 11h40
